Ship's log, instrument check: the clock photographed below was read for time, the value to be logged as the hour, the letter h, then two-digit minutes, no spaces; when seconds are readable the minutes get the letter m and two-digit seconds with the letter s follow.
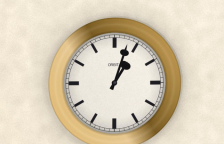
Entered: 1h03
